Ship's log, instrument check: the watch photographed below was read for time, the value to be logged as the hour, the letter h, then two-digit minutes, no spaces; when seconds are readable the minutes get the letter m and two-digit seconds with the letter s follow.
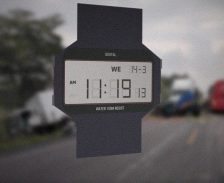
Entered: 11h19m13s
